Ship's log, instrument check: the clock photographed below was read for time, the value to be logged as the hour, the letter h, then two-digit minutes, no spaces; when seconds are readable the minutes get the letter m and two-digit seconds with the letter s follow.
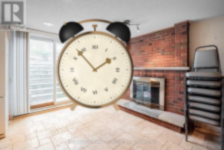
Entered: 1h53
